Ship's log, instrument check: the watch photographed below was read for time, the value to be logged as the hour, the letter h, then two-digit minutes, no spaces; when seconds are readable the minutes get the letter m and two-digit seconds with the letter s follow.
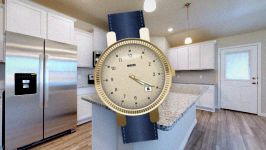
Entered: 4h20
